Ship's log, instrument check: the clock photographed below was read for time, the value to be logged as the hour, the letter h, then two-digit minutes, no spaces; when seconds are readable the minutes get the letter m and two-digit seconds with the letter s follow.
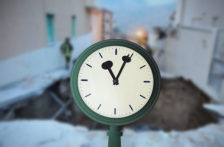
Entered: 11h04
